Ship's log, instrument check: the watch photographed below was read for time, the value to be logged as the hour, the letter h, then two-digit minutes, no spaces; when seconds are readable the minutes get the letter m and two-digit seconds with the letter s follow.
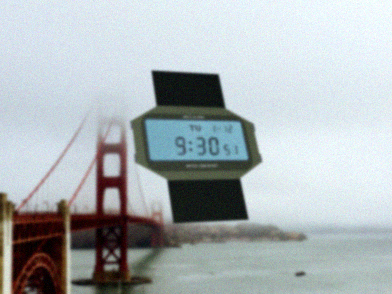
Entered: 9h30
